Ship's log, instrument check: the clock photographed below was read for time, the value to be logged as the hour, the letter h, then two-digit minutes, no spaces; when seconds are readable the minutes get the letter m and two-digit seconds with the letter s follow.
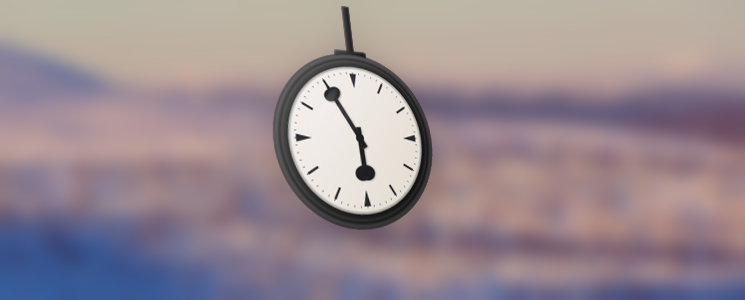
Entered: 5h55
